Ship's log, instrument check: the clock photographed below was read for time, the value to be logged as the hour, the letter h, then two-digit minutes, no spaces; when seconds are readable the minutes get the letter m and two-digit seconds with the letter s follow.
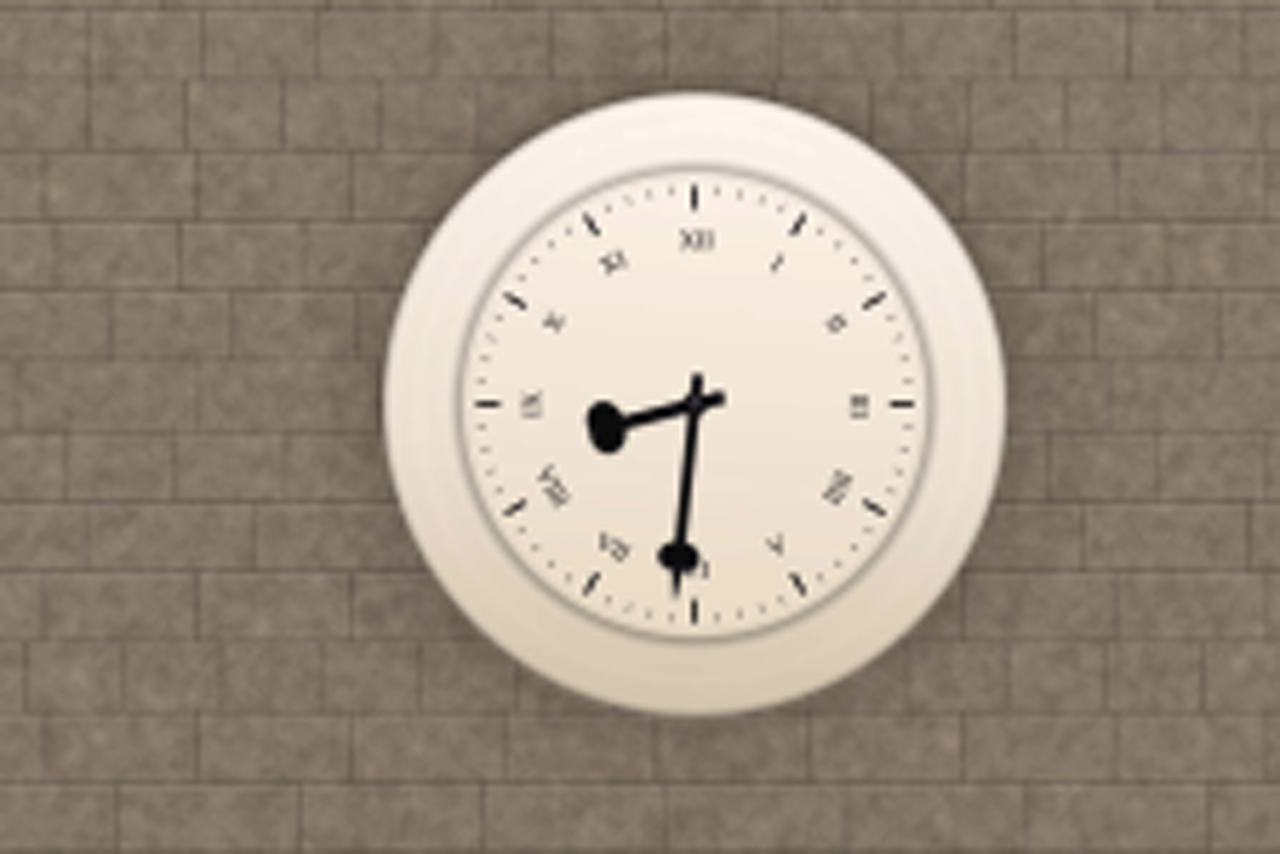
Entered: 8h31
